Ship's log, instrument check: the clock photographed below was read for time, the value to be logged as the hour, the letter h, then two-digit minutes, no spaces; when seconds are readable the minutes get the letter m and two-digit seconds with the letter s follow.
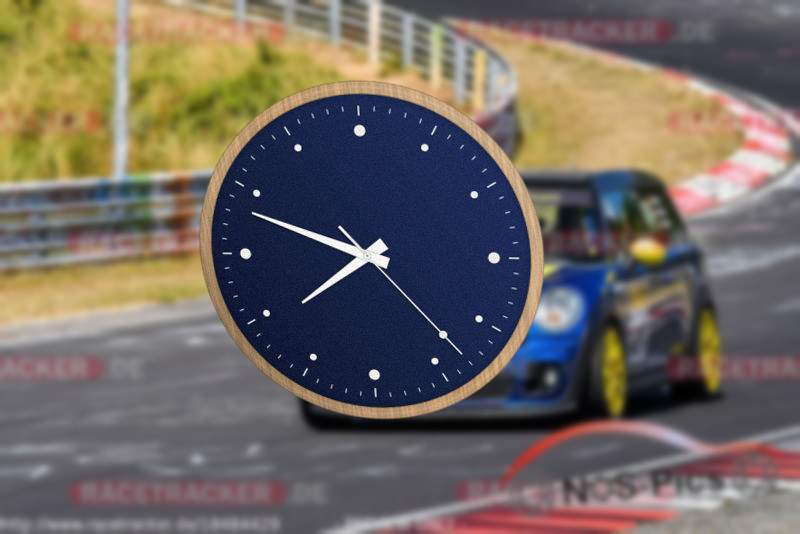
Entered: 7h48m23s
